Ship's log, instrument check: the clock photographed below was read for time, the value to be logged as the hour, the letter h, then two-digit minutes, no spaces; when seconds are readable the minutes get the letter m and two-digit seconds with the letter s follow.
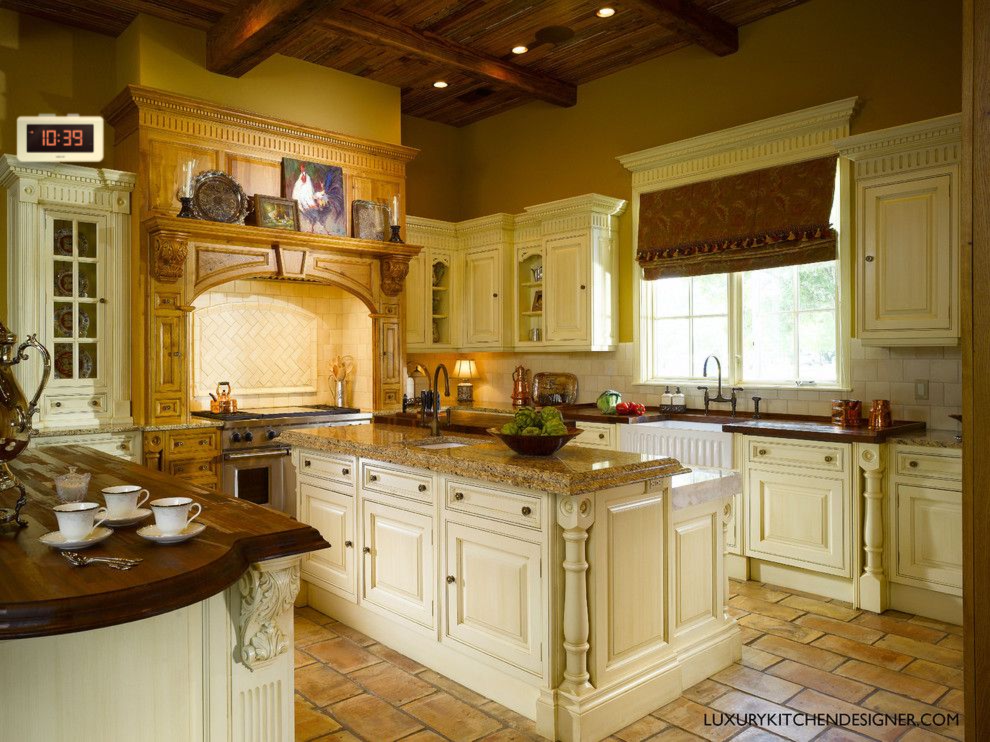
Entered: 10h39
